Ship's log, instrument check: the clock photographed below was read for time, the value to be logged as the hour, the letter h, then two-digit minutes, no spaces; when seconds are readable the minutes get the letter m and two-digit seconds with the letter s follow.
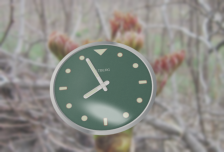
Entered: 7h56
